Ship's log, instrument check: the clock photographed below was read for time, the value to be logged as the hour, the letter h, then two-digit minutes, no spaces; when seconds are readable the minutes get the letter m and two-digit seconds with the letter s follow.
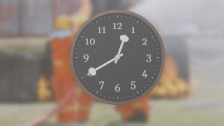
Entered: 12h40
